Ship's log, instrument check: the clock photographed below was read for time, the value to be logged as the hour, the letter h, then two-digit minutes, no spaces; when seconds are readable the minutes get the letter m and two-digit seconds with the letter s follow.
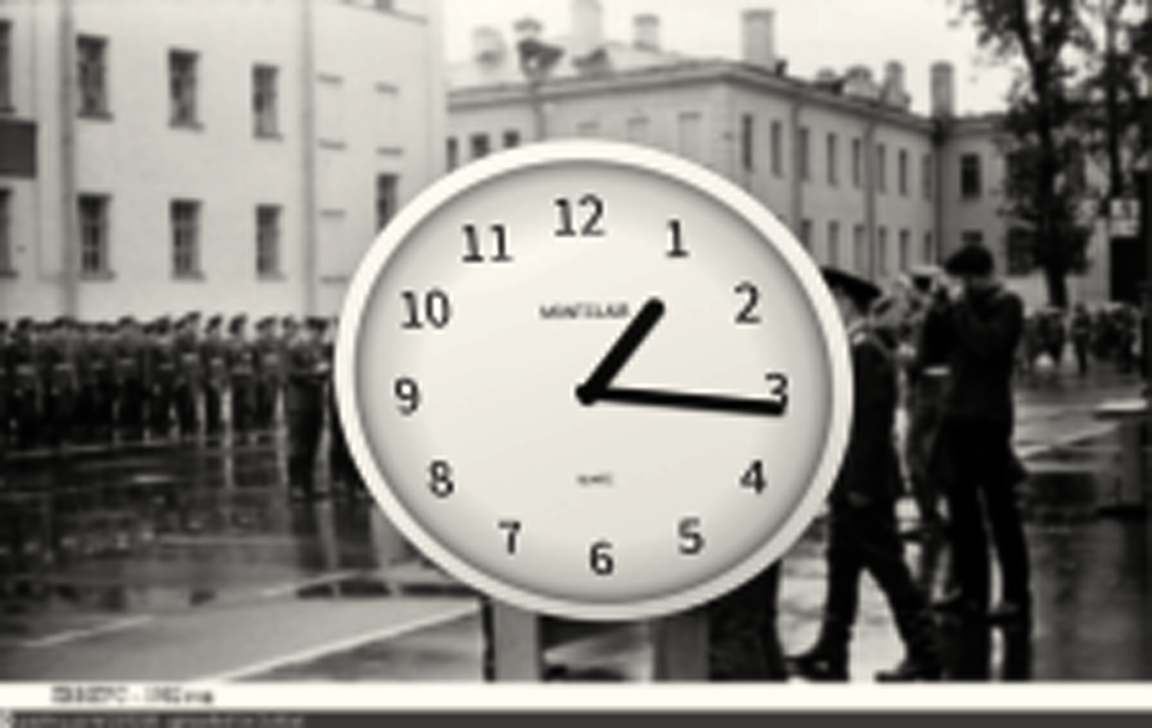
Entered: 1h16
